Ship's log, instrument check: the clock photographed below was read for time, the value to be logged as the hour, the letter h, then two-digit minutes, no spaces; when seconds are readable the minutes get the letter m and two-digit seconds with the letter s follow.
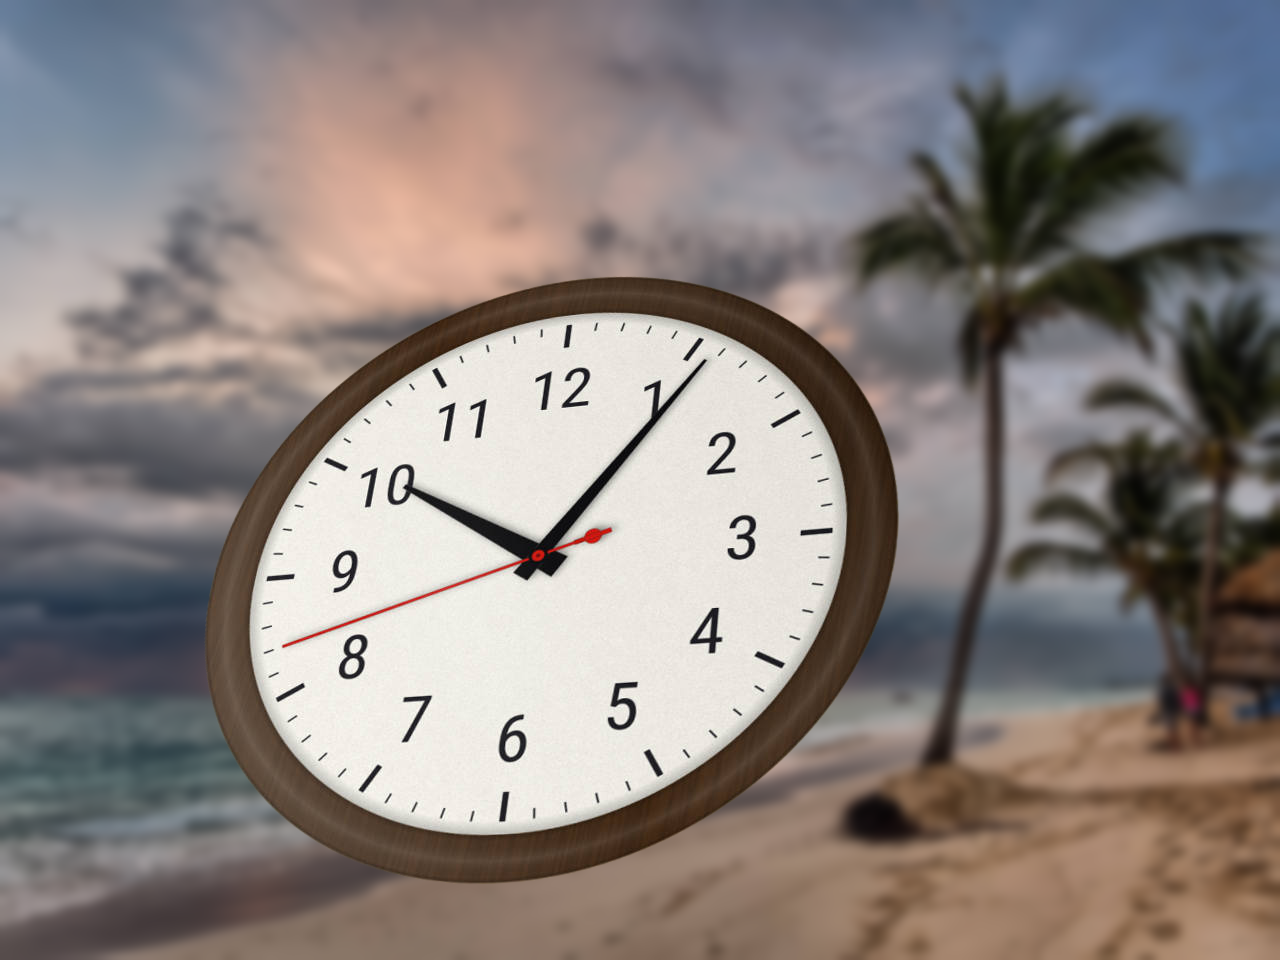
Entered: 10h05m42s
